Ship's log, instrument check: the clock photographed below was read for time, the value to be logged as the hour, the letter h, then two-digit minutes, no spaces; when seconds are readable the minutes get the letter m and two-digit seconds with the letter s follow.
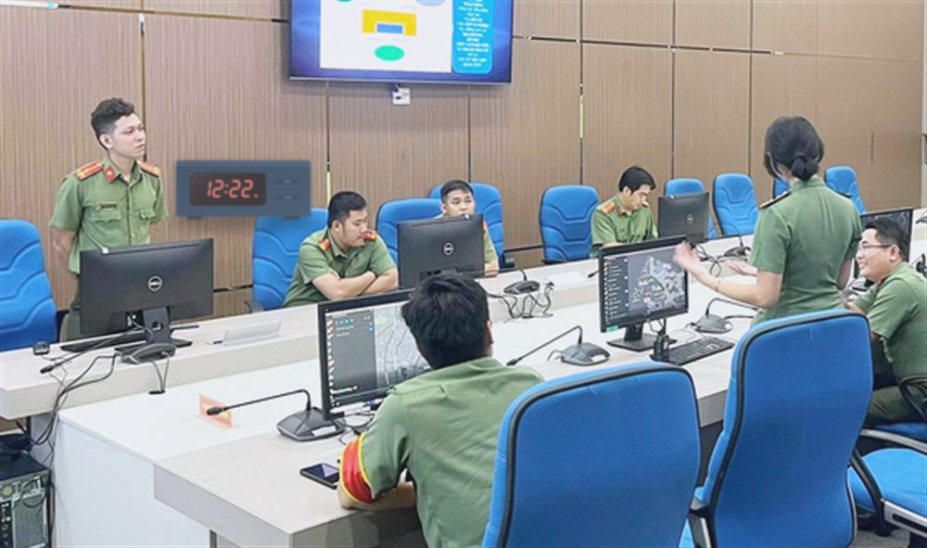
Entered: 12h22
